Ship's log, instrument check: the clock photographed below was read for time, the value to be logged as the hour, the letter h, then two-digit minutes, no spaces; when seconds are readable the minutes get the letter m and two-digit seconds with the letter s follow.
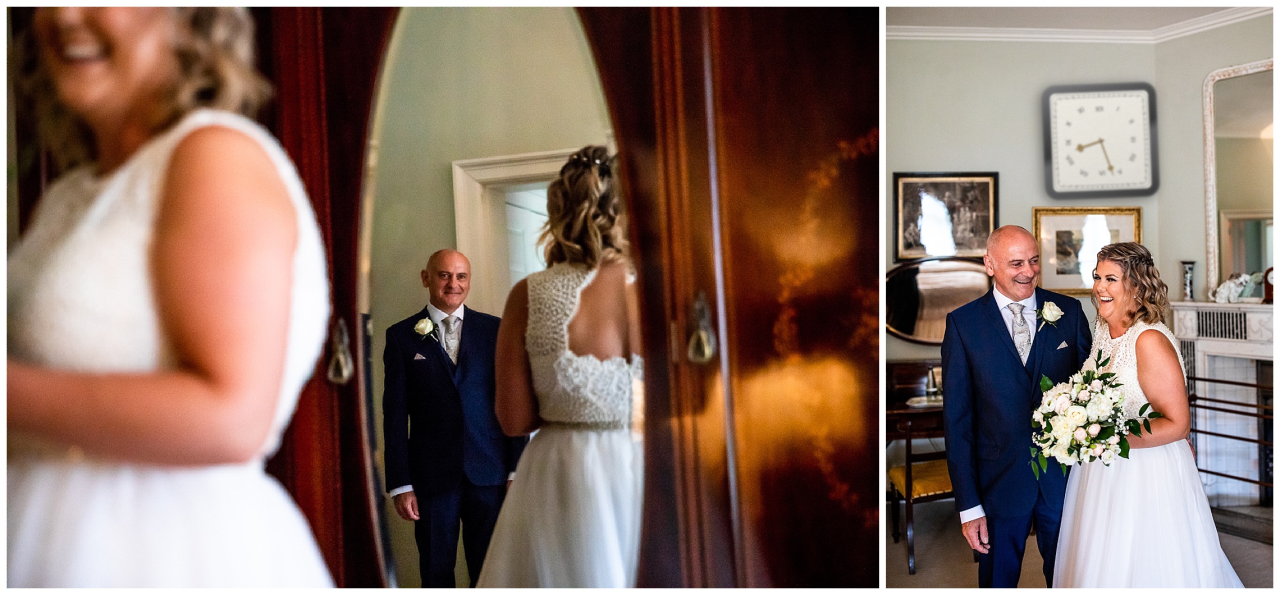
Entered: 8h27
